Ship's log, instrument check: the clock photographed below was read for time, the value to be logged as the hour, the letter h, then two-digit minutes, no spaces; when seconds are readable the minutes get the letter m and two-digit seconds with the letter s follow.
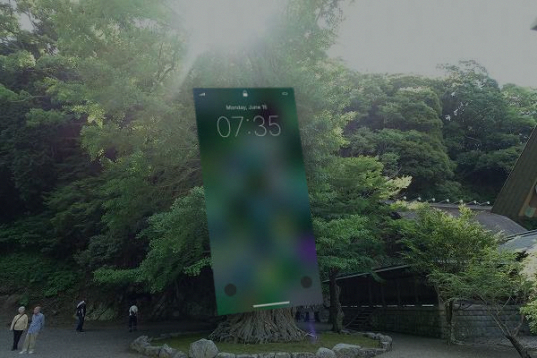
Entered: 7h35
